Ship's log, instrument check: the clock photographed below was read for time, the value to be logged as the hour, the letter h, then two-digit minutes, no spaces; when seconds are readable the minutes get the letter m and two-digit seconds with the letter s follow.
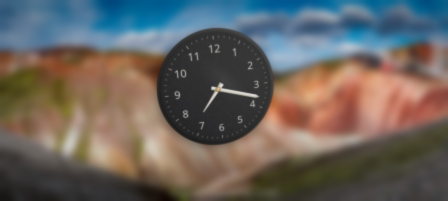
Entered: 7h18
